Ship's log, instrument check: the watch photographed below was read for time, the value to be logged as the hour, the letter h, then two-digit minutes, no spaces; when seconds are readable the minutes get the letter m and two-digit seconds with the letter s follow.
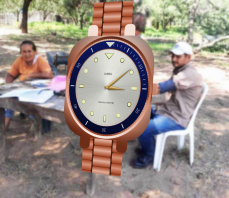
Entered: 3h09
